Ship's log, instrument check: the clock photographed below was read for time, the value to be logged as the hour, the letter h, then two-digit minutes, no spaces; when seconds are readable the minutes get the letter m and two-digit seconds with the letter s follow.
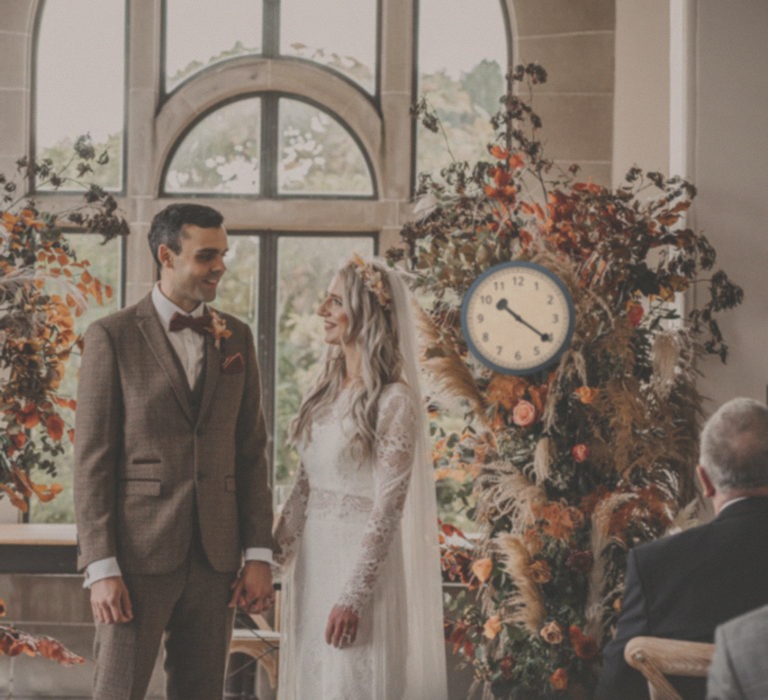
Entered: 10h21
